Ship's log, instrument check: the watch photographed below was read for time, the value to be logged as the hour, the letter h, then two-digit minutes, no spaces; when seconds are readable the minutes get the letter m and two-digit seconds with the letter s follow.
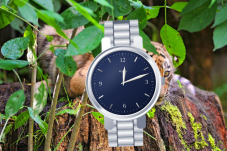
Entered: 12h12
